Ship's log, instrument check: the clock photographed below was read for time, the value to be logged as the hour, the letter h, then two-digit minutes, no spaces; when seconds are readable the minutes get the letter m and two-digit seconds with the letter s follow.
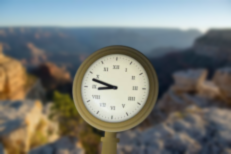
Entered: 8h48
